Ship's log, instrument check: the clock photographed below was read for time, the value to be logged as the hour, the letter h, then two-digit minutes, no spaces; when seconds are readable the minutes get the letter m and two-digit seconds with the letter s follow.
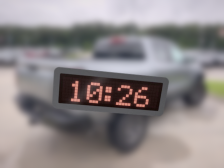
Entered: 10h26
